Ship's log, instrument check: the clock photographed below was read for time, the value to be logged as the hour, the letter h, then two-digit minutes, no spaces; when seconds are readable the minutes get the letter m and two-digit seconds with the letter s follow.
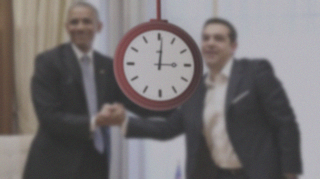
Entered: 3h01
